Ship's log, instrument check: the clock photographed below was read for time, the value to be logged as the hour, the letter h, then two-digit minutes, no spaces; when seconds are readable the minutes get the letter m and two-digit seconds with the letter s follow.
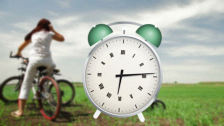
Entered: 6h14
